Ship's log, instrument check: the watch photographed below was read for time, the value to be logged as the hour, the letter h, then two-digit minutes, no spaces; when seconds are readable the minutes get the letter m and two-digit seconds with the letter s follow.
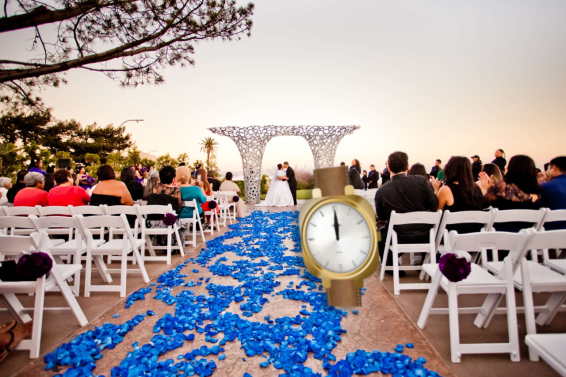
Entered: 12h00
